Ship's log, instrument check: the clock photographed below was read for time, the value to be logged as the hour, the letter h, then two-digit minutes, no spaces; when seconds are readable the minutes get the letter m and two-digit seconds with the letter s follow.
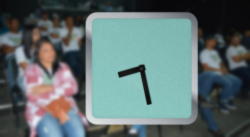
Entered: 8h28
